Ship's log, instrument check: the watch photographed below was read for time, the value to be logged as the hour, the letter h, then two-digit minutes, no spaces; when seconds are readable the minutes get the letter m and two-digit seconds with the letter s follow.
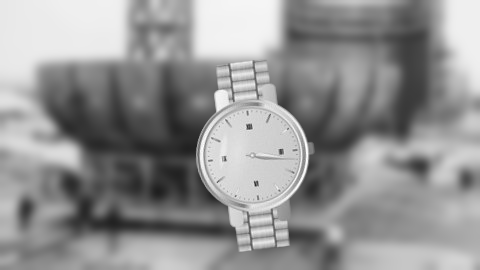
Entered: 3h17
